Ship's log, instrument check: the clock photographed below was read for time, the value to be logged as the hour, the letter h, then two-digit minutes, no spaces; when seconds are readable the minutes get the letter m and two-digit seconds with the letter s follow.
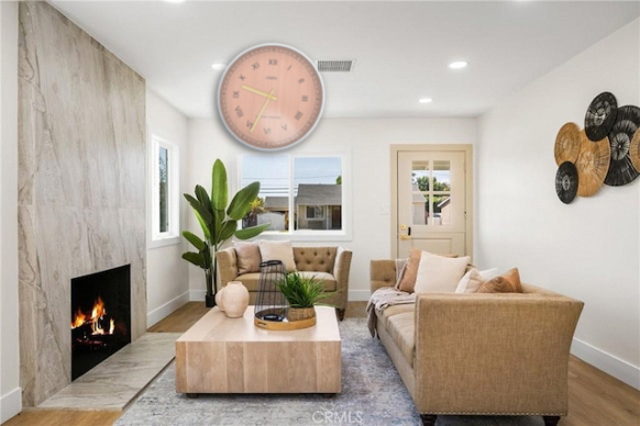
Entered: 9h34
